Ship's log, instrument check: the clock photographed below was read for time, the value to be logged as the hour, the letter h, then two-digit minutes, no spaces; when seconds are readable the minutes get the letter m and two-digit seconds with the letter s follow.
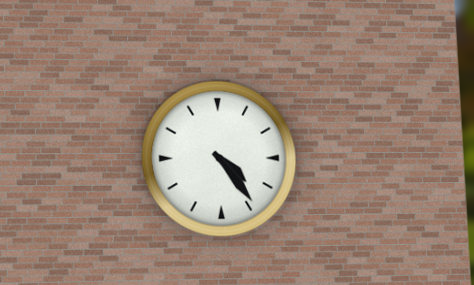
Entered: 4h24
